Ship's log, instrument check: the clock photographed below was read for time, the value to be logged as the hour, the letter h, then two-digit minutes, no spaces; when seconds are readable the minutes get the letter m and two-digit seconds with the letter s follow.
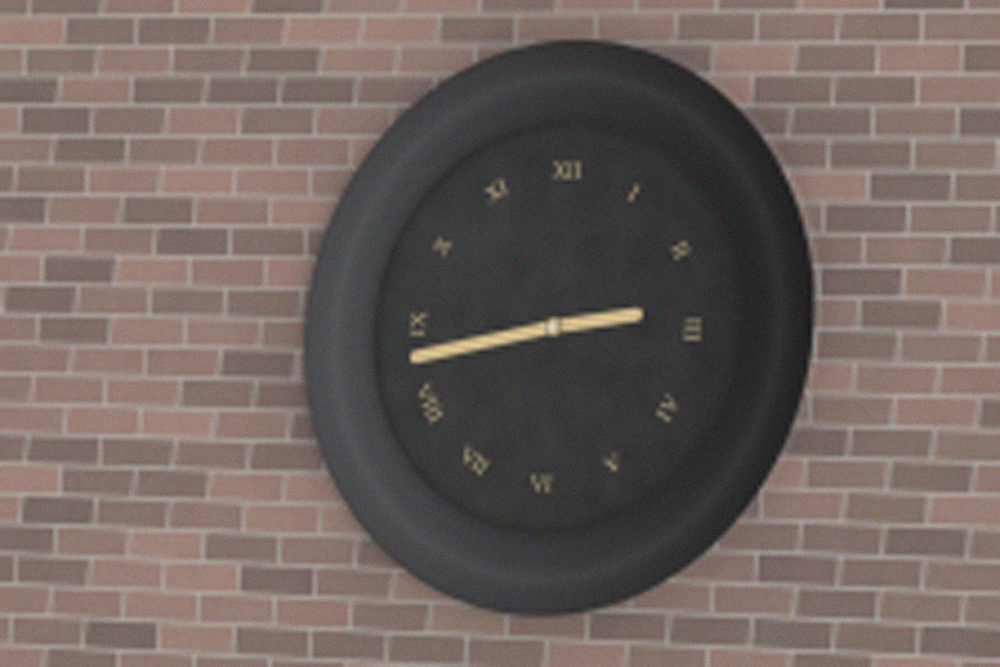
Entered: 2h43
